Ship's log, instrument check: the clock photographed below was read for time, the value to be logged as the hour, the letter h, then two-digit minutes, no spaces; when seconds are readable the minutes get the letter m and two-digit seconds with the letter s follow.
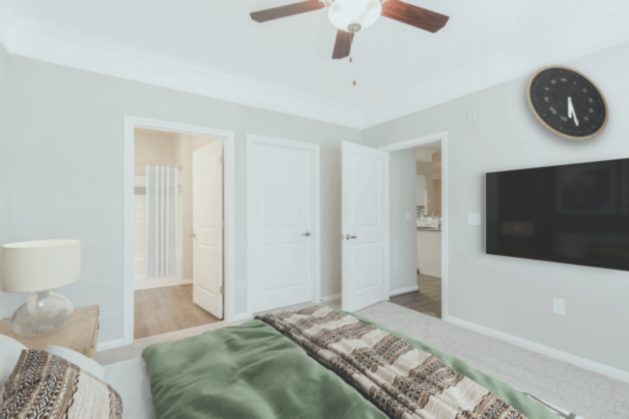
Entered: 6h30
